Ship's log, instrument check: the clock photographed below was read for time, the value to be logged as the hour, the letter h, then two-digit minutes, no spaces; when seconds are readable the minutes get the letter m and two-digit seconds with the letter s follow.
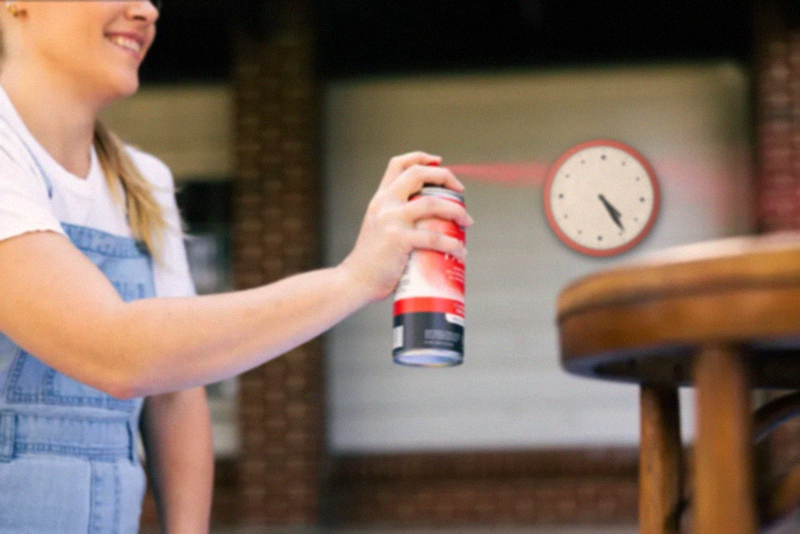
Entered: 4h24
